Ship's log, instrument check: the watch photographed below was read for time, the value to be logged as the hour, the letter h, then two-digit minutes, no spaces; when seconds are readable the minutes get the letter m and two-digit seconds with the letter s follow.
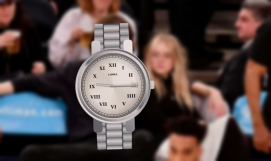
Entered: 9h15
